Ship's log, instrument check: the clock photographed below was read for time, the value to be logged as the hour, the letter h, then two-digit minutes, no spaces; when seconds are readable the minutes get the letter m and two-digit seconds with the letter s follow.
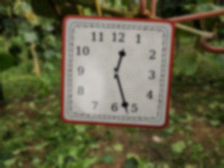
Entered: 12h27
